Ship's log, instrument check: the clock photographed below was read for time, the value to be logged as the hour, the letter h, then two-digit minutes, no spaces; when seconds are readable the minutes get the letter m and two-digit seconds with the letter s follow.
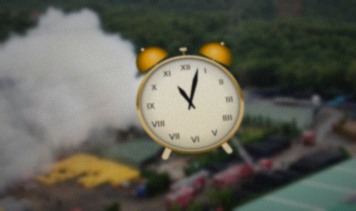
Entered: 11h03
